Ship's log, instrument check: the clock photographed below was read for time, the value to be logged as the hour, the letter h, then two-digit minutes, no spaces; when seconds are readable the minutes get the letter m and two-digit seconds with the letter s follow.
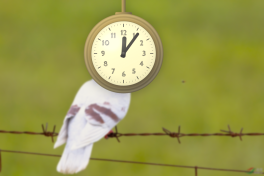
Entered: 12h06
